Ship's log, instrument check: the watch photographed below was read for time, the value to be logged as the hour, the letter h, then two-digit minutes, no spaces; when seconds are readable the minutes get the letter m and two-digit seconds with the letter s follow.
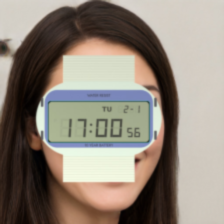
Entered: 17h00m56s
